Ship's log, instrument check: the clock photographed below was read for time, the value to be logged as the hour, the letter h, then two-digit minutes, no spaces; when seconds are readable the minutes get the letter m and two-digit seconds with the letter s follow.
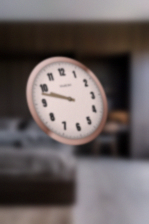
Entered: 9h48
